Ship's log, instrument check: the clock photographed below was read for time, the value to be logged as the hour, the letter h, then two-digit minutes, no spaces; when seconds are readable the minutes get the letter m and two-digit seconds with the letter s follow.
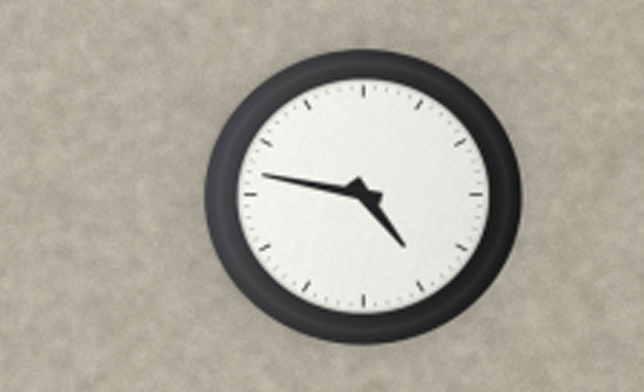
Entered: 4h47
